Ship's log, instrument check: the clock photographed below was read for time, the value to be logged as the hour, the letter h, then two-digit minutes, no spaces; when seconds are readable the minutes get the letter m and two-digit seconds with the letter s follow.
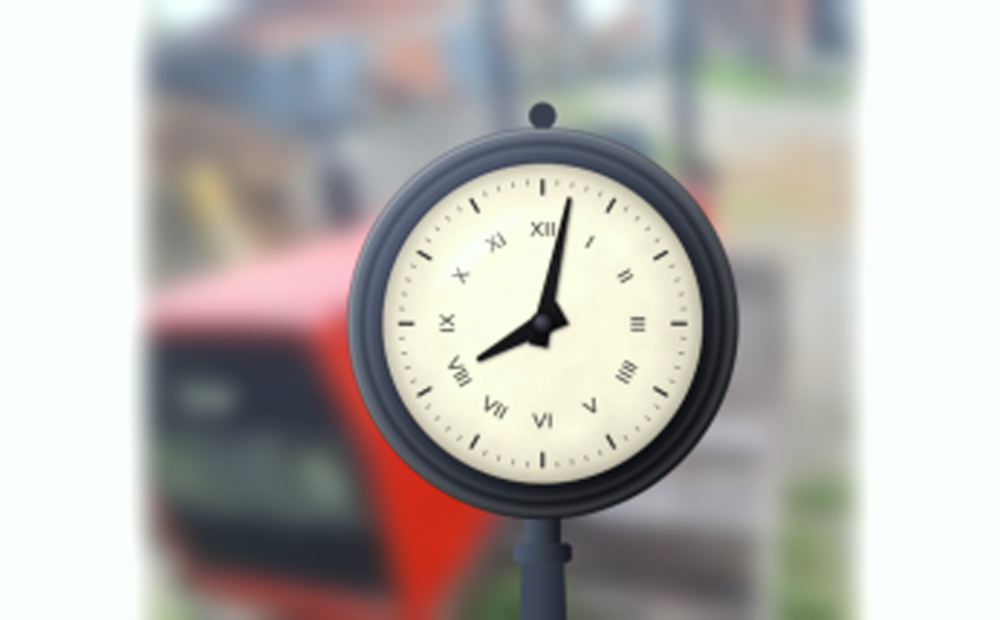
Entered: 8h02
